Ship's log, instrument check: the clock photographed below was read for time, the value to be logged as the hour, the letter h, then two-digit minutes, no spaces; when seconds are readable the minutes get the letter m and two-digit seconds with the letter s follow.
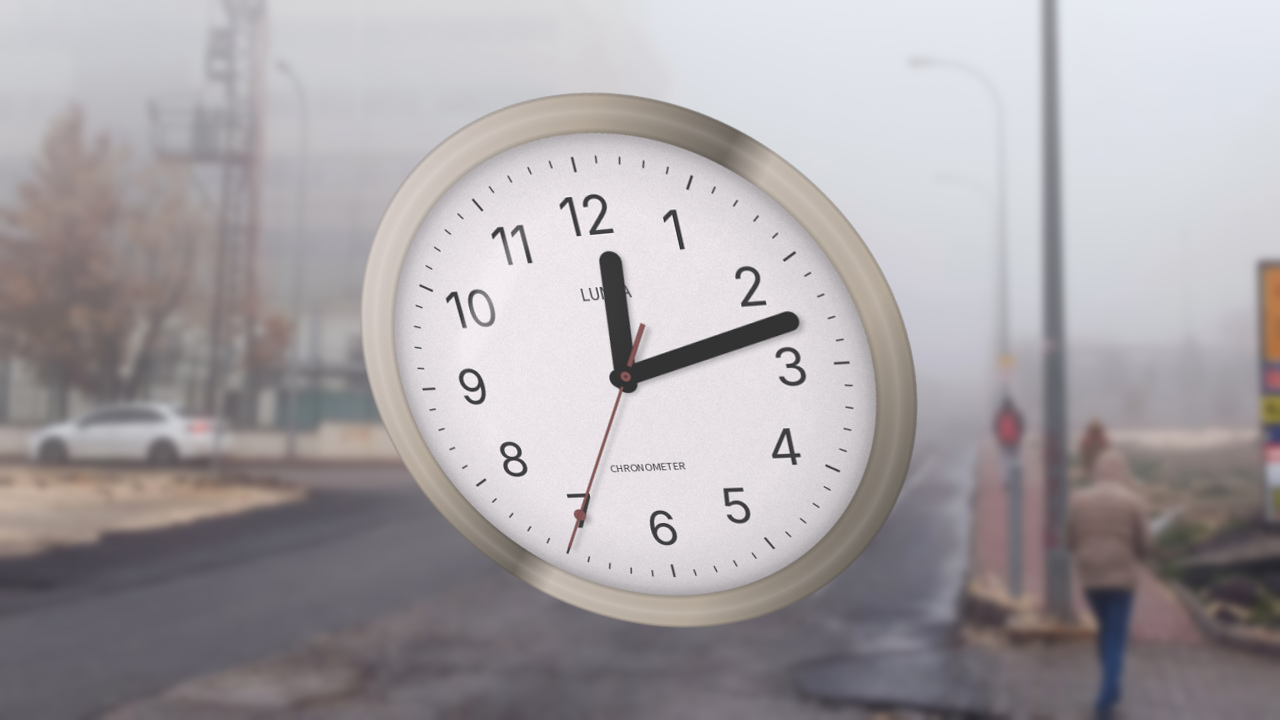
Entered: 12h12m35s
